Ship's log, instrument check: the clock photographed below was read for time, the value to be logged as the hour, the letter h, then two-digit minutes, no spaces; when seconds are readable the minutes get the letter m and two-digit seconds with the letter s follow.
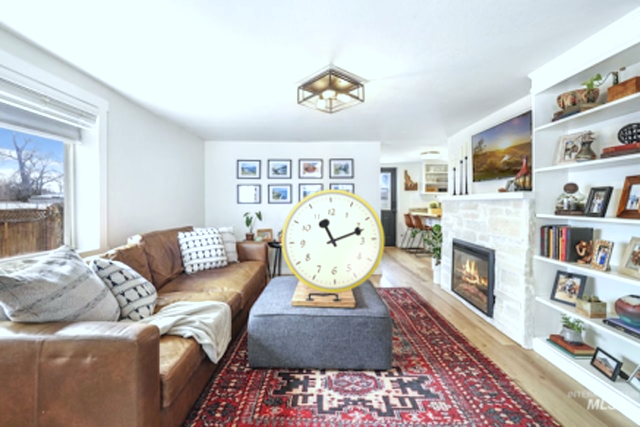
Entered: 11h12
